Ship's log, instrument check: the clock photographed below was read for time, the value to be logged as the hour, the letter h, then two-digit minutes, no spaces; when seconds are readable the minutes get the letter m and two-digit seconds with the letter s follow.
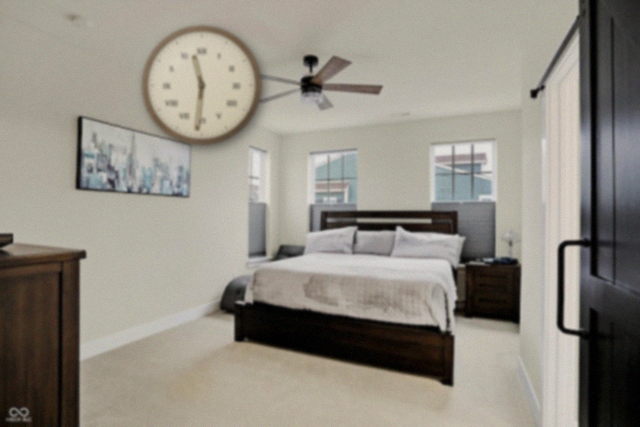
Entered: 11h31
